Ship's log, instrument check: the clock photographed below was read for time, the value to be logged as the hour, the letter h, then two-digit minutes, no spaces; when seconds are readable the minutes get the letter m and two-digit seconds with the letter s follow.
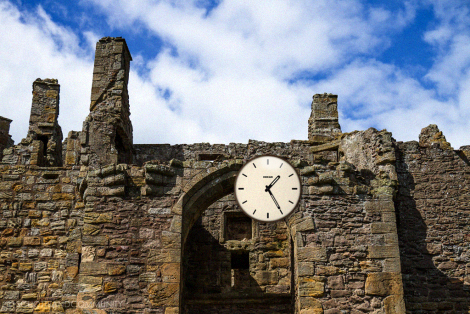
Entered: 1h25
